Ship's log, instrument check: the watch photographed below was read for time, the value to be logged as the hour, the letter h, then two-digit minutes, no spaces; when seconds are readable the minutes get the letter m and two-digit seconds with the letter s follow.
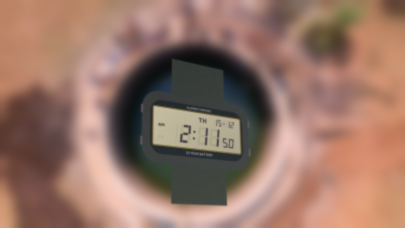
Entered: 2h11
